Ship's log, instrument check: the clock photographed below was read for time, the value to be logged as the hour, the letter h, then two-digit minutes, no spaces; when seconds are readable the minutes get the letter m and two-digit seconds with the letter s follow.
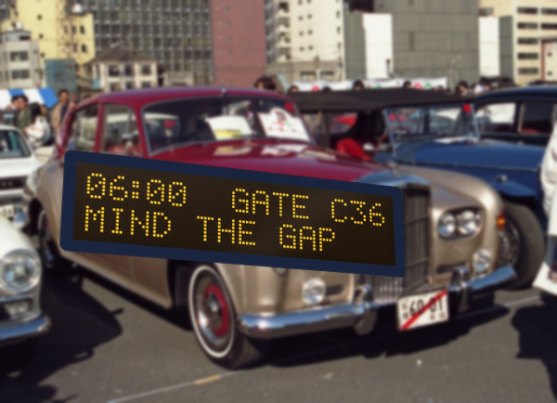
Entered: 6h00
